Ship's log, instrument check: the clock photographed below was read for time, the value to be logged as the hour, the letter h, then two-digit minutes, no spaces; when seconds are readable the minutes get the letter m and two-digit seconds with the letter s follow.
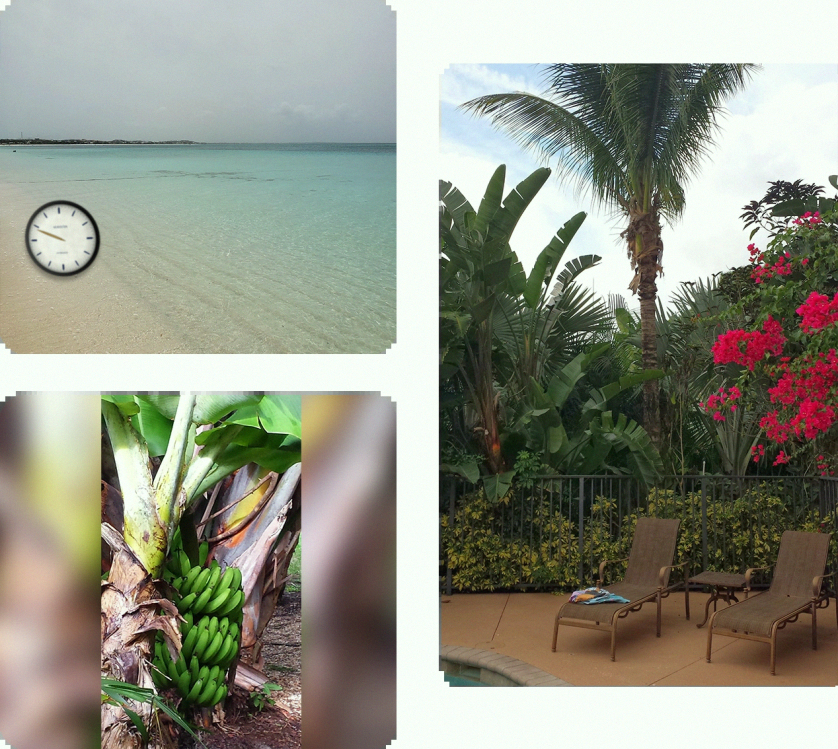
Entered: 9h49
